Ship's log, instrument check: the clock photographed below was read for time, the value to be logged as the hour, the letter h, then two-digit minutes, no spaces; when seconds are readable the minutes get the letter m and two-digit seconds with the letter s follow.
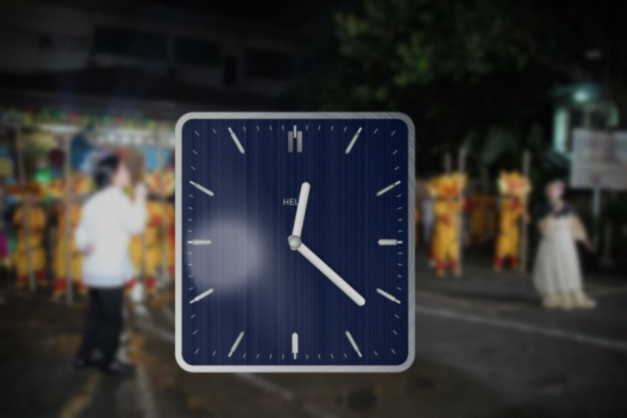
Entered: 12h22
